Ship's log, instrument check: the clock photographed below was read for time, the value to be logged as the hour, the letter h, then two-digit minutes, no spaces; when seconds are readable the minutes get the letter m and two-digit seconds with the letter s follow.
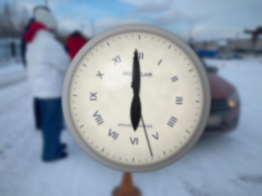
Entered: 5h59m27s
